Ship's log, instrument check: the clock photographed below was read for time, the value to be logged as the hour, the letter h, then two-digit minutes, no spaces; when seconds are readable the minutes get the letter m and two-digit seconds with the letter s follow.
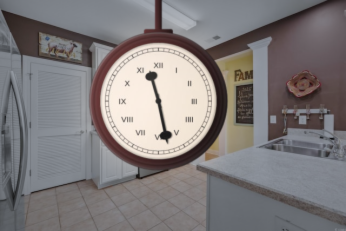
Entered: 11h28
